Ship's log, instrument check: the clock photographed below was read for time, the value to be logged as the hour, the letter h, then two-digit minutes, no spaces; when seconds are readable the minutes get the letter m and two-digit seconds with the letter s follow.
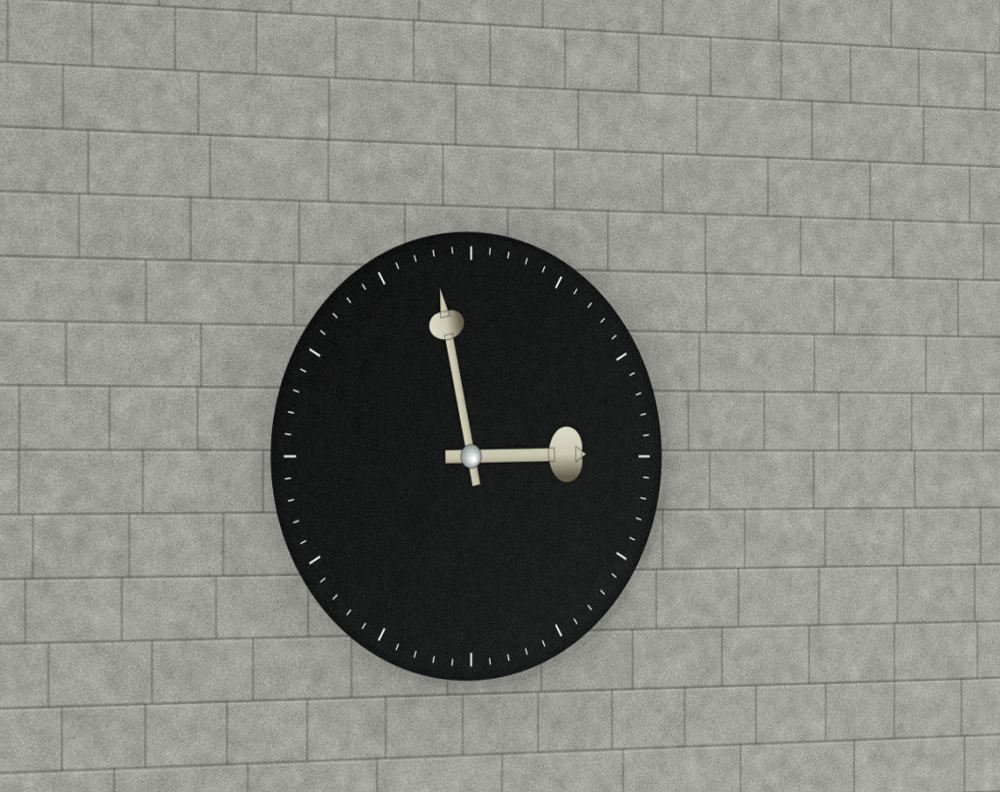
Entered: 2h58
